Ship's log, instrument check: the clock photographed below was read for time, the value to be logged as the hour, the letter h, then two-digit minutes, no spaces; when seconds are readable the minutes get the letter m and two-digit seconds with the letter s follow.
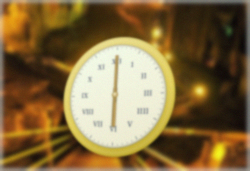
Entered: 6h00
